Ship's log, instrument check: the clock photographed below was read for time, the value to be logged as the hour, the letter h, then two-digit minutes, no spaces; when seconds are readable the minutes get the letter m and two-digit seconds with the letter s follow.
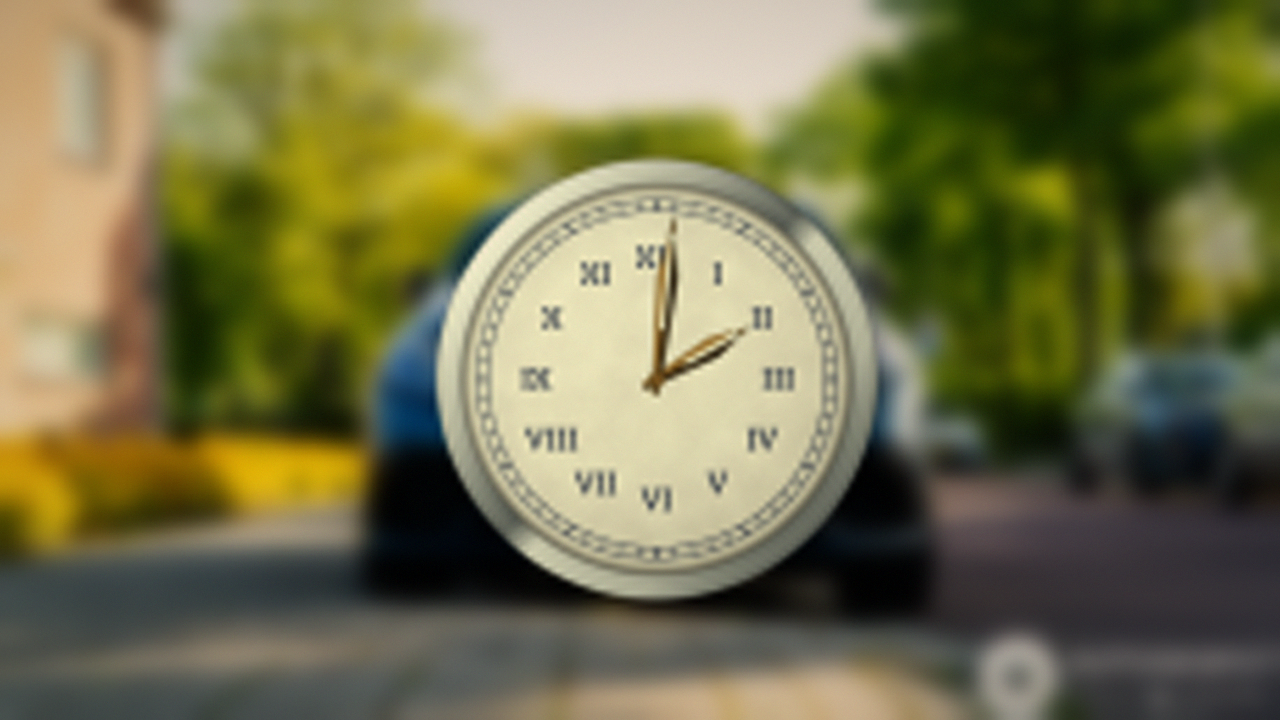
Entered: 2h01
